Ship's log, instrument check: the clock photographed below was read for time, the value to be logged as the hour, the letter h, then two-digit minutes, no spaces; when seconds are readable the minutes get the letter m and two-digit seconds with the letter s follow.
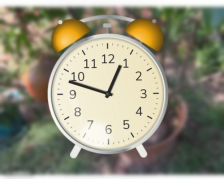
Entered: 12h48
